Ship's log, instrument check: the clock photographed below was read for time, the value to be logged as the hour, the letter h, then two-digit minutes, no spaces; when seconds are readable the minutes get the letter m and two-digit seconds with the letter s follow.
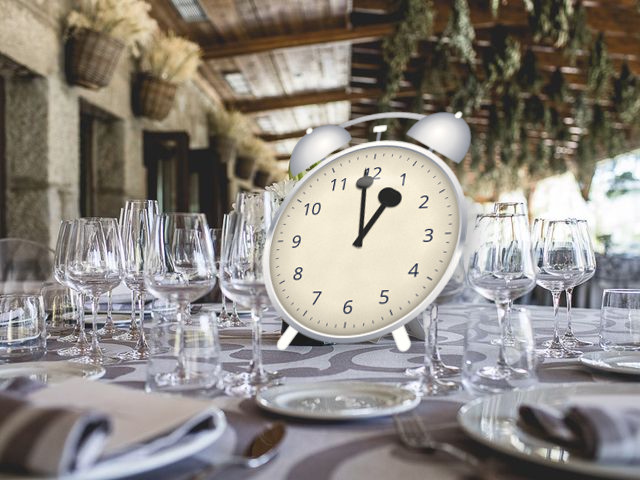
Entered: 12h59
